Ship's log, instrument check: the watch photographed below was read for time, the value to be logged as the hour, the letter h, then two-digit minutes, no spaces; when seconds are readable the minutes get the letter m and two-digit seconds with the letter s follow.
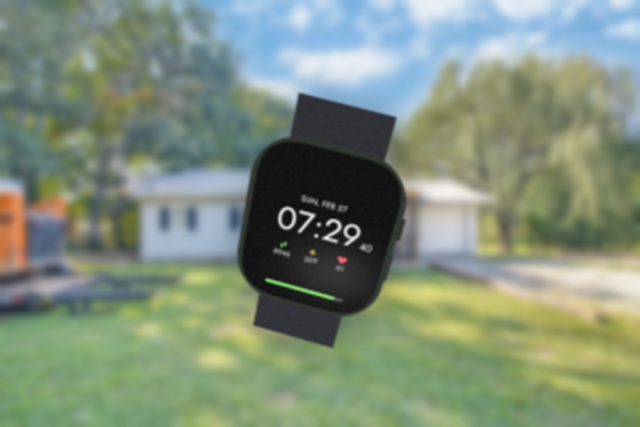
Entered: 7h29
